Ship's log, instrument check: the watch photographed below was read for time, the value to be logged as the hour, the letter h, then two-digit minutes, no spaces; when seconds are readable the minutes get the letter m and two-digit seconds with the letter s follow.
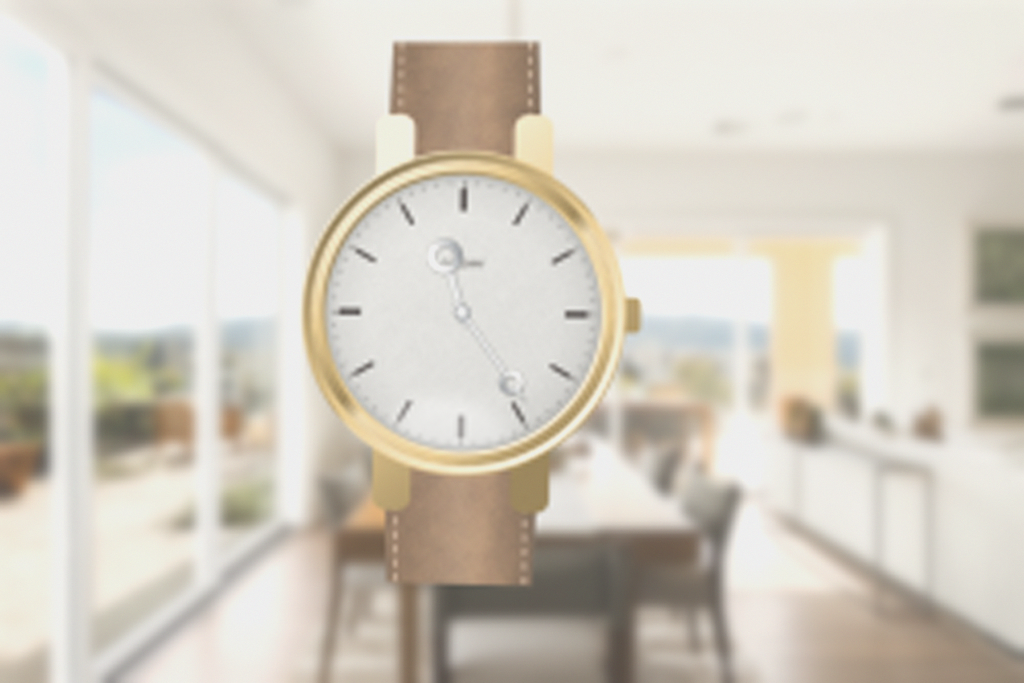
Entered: 11h24
